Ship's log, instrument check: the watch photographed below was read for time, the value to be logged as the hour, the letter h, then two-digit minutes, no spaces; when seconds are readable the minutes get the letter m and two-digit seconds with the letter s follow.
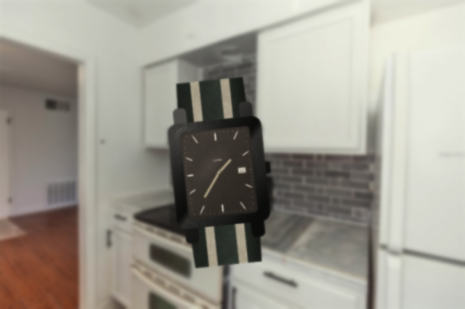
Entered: 1h36
